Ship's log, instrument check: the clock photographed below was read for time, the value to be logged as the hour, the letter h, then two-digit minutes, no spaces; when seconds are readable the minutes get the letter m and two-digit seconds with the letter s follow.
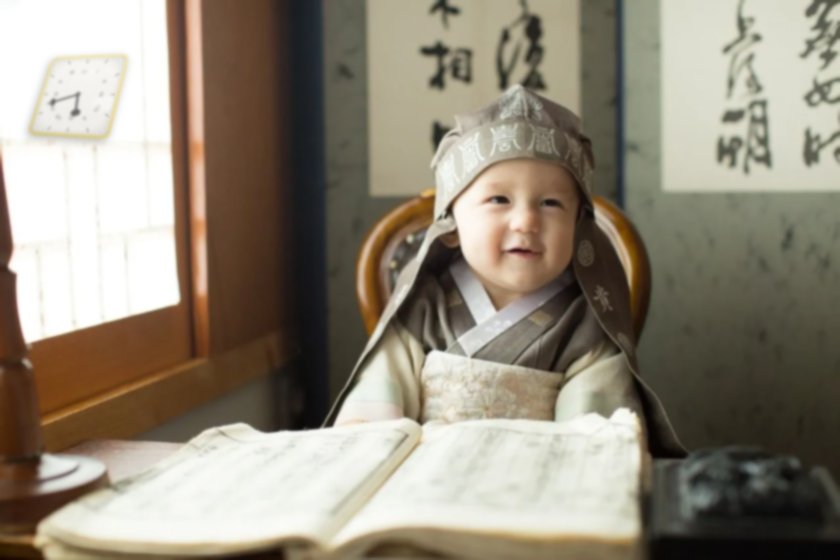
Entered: 5h42
